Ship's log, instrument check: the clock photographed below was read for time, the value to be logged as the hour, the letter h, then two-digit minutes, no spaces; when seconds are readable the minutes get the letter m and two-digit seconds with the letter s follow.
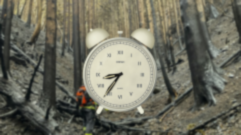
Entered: 8h36
